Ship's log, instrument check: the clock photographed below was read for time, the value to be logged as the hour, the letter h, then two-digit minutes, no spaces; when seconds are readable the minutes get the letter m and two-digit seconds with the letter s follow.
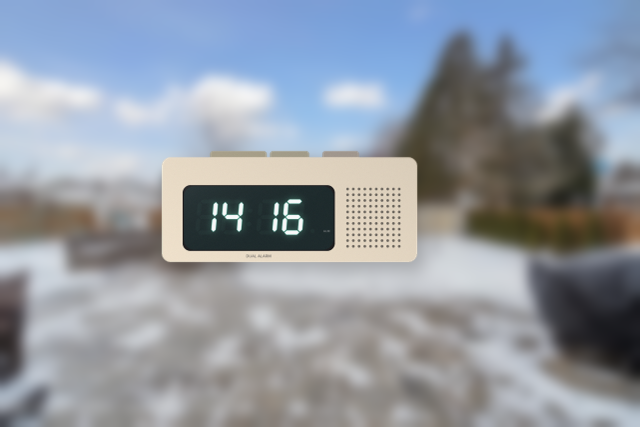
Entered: 14h16
